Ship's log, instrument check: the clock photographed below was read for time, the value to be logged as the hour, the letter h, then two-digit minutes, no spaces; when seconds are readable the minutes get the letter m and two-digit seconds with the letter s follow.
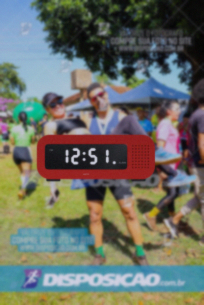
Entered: 12h51
